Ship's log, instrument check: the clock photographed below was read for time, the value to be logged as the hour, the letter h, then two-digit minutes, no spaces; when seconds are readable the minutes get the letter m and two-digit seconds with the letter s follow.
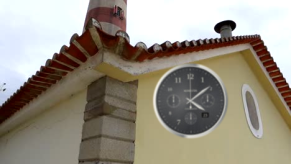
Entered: 4h09
